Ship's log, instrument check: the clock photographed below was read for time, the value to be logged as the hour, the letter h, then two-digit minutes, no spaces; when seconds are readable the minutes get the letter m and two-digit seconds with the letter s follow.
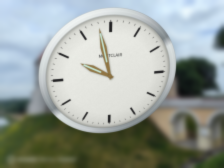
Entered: 9h58
